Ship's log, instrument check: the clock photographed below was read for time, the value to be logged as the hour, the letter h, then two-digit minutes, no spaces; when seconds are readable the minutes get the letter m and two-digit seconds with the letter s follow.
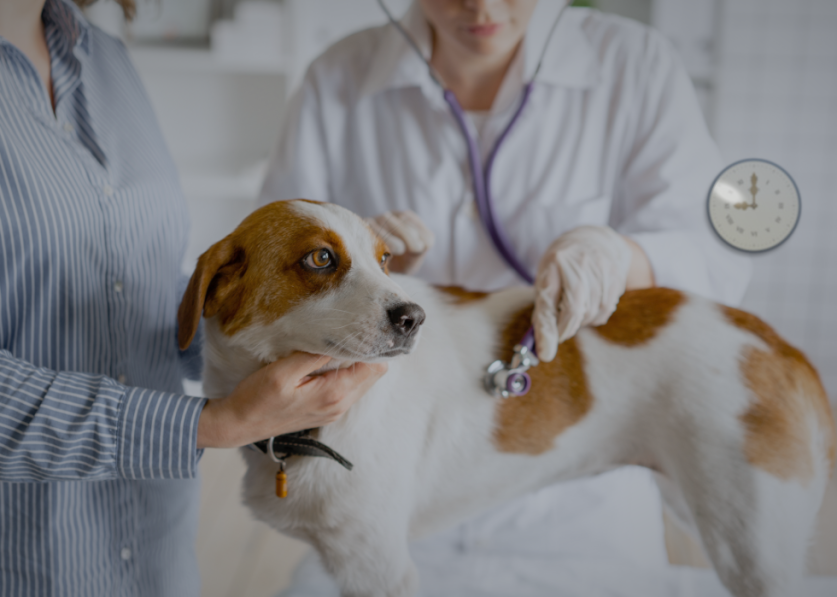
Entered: 9h00
